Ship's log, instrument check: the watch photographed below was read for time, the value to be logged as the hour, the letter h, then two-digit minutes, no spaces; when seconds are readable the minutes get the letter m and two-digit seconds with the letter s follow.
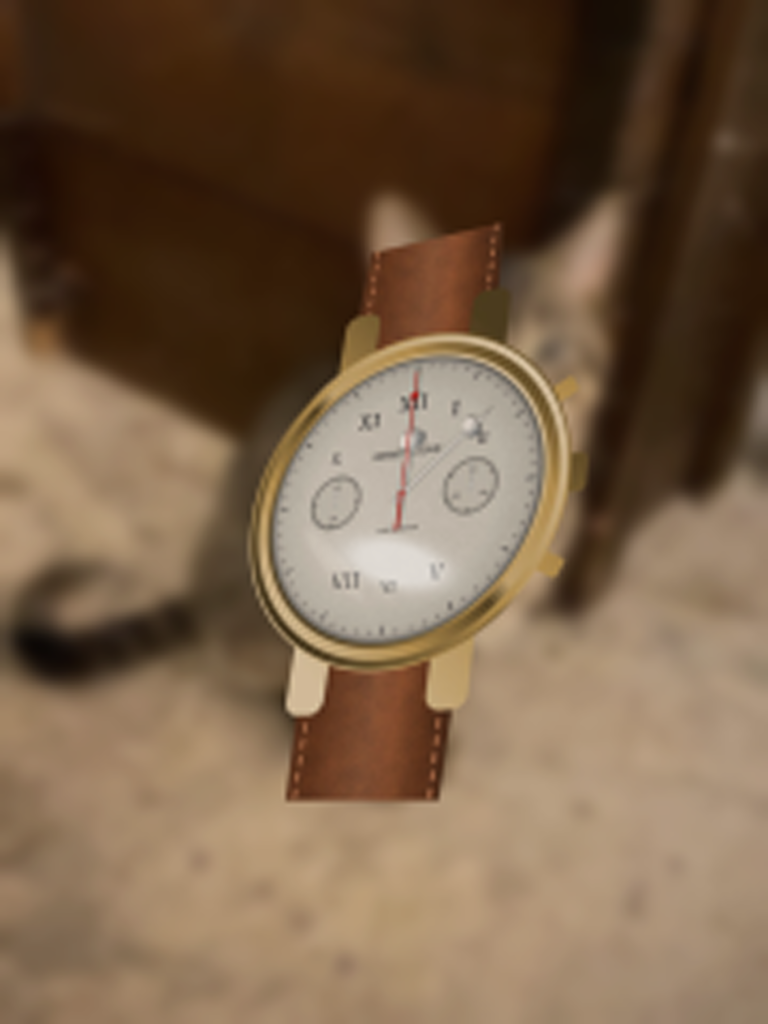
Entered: 12h08
